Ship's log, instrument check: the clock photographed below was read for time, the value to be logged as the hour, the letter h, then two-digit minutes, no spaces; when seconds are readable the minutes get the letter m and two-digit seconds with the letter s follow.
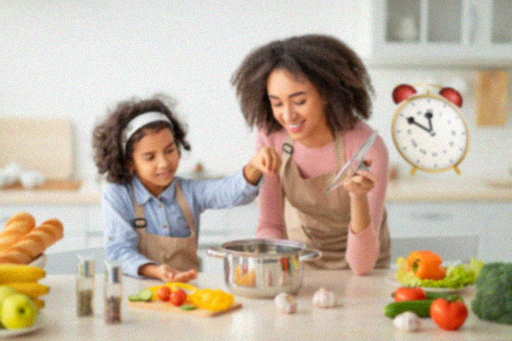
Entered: 11h50
